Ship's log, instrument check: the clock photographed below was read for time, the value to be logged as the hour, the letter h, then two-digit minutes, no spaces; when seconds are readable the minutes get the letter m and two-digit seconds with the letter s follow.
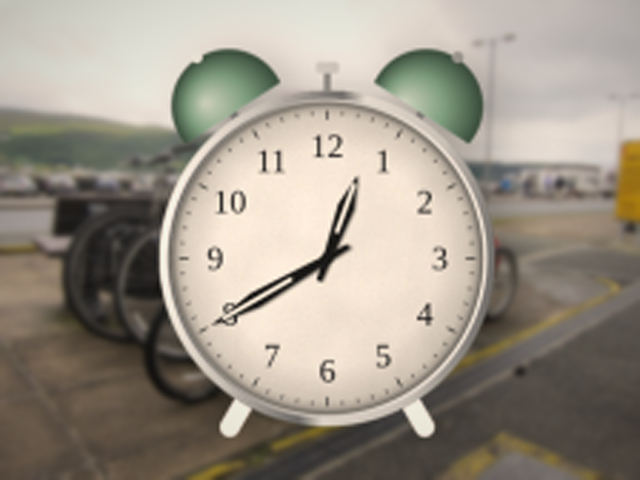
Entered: 12h40
